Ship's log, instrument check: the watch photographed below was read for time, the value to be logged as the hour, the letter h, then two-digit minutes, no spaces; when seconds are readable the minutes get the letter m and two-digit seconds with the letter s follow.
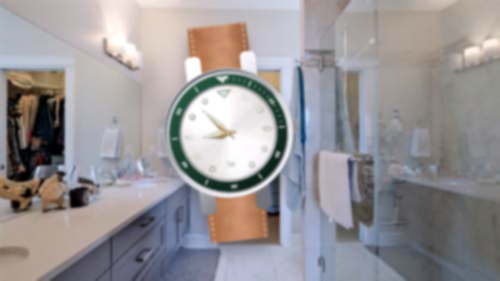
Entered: 8h53
